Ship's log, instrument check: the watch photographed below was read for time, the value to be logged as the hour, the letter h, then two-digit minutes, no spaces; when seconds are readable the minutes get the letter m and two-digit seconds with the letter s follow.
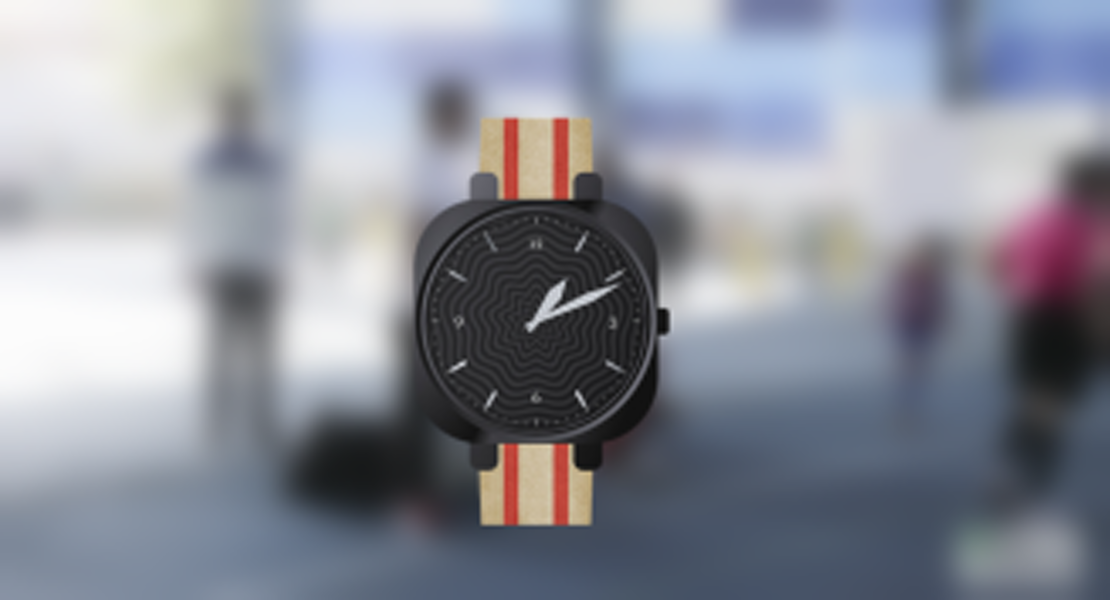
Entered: 1h11
